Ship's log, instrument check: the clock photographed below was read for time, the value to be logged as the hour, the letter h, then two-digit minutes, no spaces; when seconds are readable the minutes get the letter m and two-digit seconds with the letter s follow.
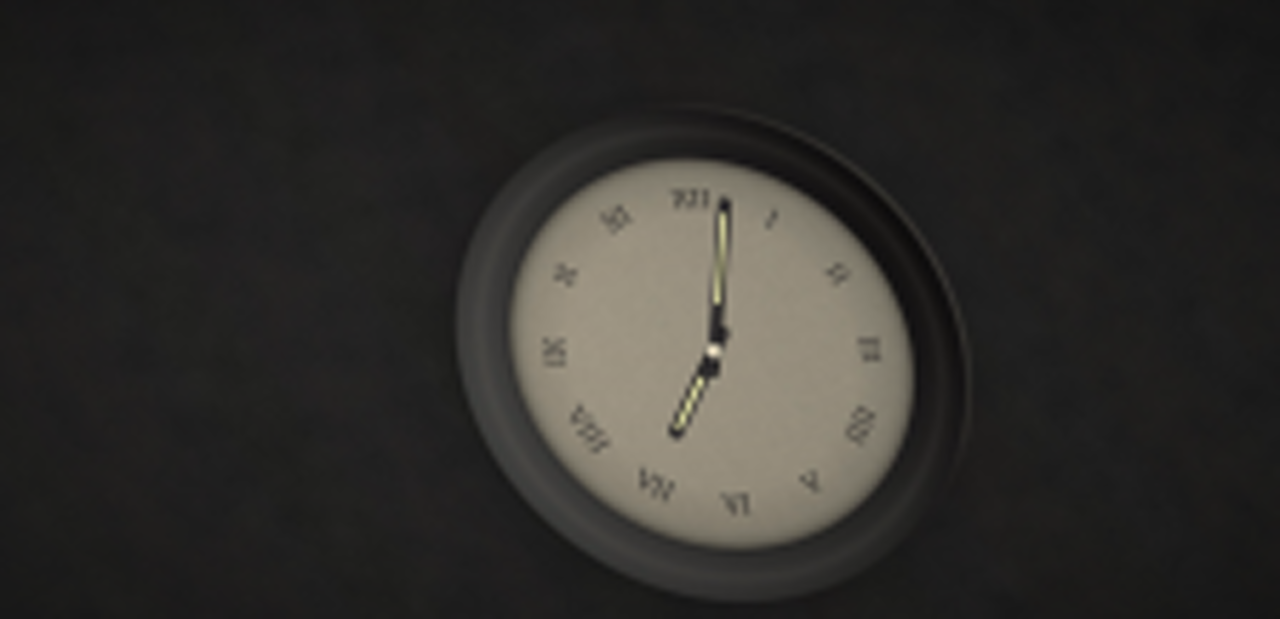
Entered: 7h02
